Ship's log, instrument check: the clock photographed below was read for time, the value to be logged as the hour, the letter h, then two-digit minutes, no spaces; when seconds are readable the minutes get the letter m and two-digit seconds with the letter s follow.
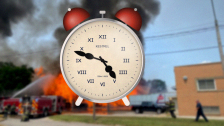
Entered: 4h48
